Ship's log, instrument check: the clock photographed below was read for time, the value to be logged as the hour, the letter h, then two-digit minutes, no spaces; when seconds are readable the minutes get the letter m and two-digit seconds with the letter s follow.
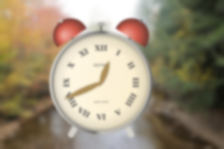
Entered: 12h41
